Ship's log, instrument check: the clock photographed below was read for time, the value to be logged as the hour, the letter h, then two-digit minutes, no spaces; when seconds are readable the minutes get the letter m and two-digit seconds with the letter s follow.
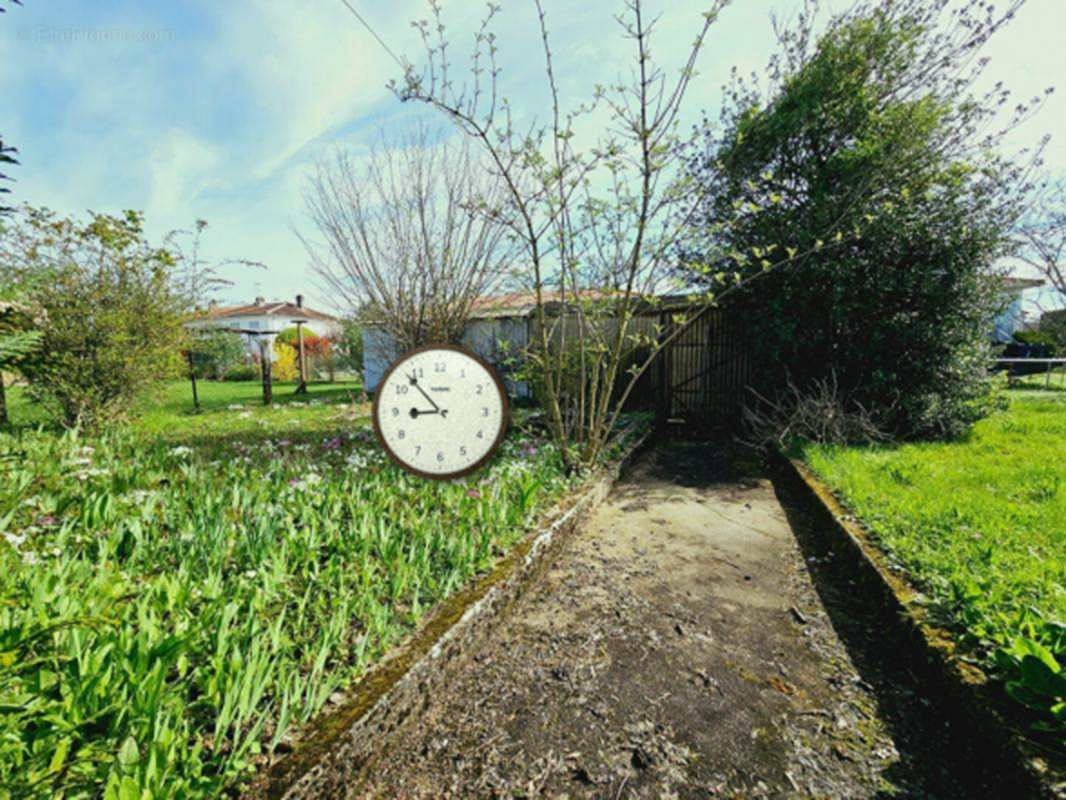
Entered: 8h53
